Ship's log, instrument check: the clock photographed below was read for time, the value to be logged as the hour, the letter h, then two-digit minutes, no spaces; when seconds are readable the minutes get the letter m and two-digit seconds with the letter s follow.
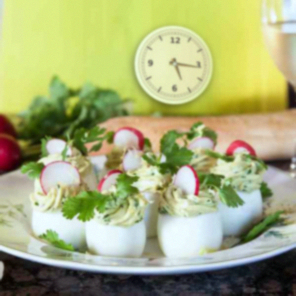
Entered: 5h16
